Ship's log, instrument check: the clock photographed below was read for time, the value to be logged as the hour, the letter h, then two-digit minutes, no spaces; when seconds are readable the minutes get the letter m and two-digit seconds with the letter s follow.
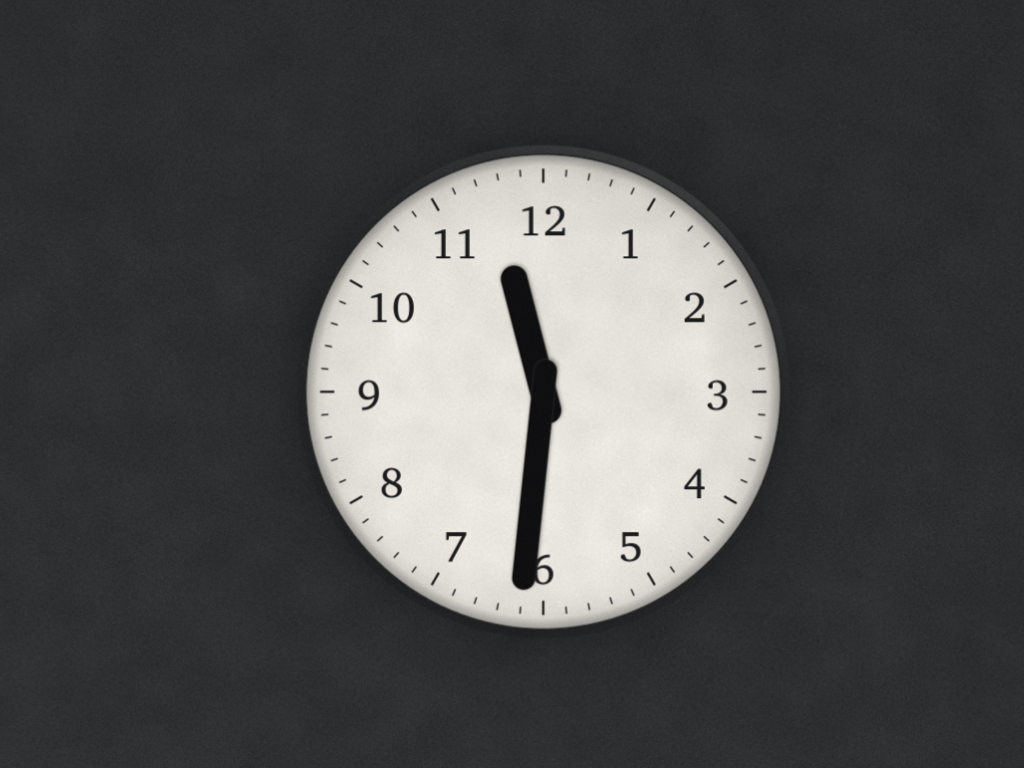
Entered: 11h31
